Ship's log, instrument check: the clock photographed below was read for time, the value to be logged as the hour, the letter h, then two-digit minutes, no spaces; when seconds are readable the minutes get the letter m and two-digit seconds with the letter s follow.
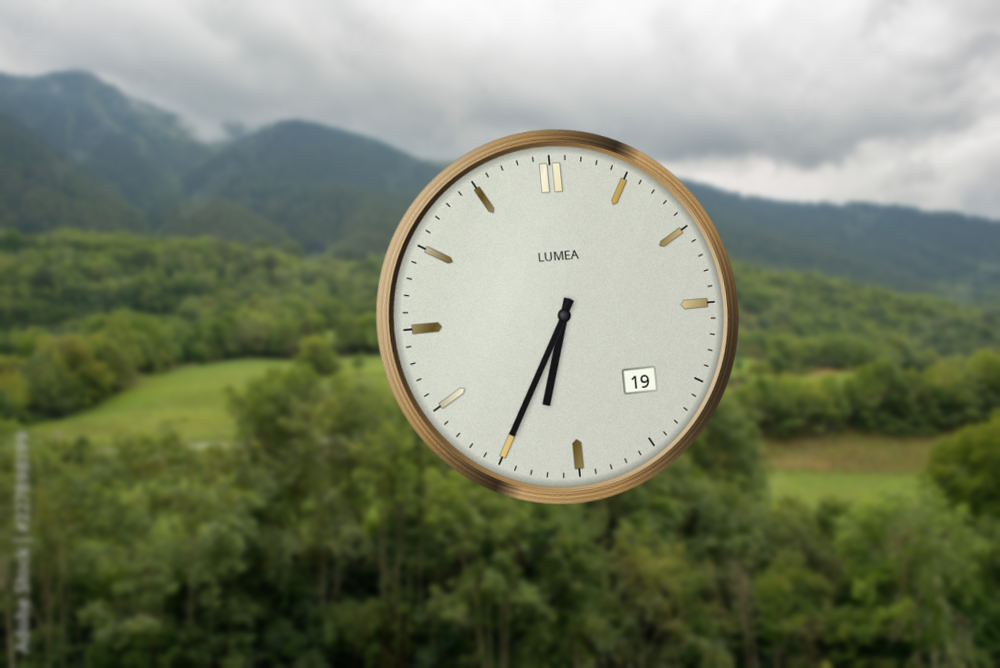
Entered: 6h35
